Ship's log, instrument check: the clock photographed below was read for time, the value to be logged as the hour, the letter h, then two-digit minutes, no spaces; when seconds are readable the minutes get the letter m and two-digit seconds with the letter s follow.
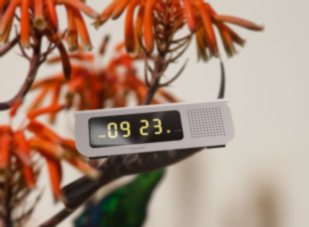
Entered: 9h23
